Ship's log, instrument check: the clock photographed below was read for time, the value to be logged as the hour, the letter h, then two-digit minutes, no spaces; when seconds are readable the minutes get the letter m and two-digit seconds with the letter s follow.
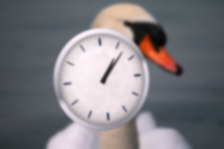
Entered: 1h07
